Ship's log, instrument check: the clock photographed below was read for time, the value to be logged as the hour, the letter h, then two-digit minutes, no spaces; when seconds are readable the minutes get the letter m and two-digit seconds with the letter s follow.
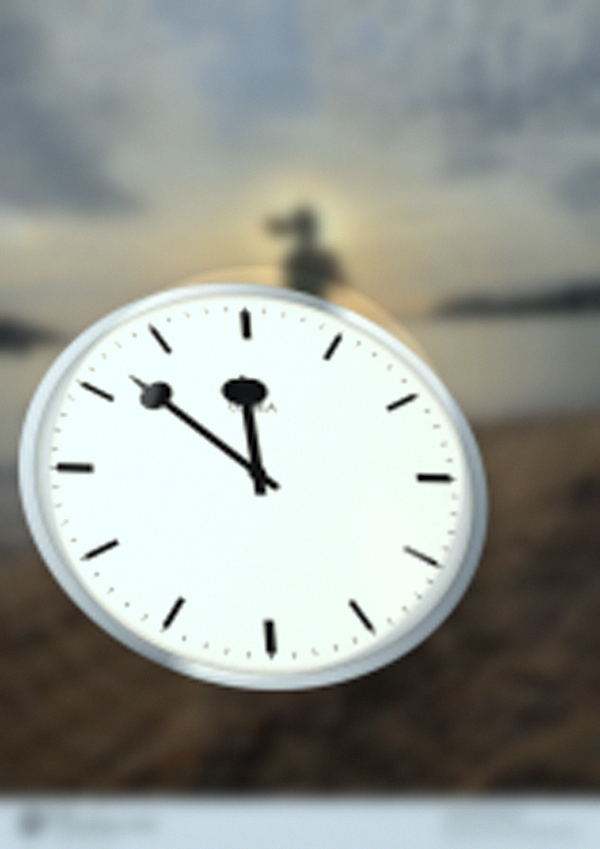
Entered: 11h52
